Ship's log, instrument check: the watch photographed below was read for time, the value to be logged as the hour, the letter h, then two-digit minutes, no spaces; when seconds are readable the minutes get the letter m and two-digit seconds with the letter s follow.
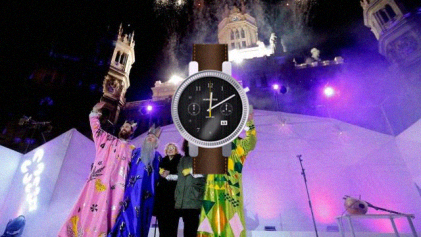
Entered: 12h10
